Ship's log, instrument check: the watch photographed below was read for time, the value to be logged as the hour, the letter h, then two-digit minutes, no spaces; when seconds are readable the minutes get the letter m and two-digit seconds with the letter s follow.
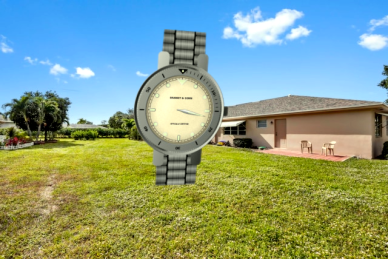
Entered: 3h17
